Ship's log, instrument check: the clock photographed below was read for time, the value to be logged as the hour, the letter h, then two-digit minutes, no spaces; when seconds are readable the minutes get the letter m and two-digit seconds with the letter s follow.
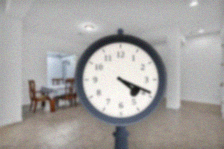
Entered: 4h19
